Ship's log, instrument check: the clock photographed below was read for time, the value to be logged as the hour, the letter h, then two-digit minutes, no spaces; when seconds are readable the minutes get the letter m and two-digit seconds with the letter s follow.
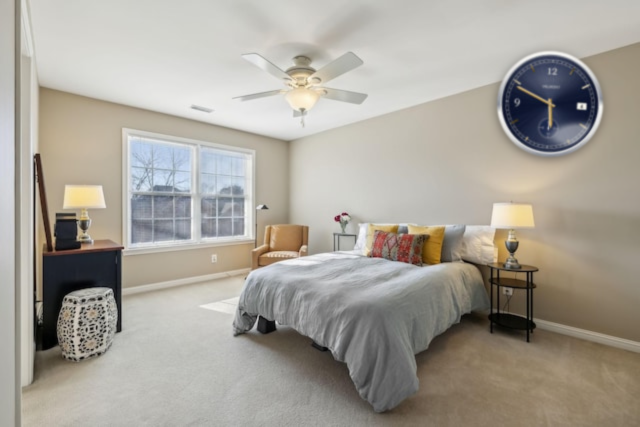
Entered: 5h49
